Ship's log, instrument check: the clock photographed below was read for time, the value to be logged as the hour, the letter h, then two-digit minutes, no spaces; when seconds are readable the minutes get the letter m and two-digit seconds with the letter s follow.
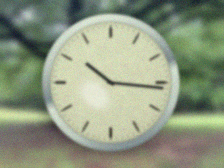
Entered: 10h16
